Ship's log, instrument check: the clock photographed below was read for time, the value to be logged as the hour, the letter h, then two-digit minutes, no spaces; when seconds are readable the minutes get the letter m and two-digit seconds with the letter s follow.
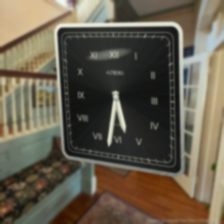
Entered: 5h32
